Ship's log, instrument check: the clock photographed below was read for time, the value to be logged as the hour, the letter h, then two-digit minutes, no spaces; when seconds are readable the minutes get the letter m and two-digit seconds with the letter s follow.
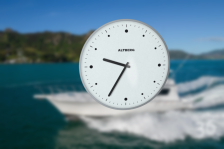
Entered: 9h35
